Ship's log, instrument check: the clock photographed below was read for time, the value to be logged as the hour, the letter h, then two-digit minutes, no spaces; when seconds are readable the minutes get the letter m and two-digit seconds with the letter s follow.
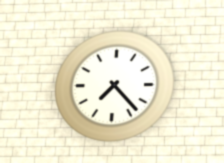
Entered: 7h23
